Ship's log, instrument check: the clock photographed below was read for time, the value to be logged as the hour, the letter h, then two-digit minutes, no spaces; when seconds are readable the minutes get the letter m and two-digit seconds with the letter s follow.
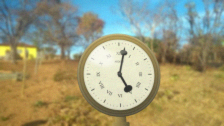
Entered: 5h02
